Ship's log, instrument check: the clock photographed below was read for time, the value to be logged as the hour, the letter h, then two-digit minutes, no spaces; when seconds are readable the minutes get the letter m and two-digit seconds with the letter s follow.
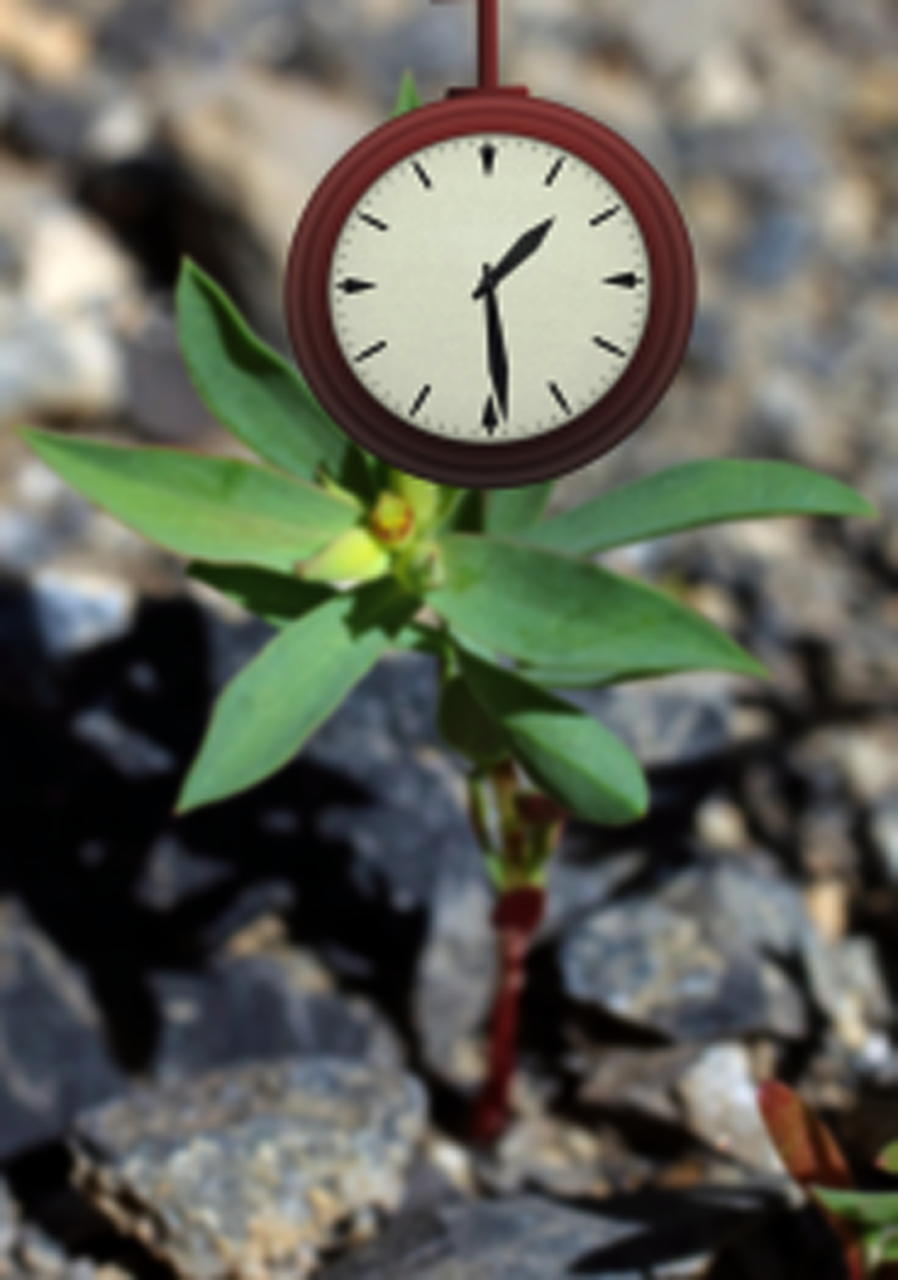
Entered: 1h29
